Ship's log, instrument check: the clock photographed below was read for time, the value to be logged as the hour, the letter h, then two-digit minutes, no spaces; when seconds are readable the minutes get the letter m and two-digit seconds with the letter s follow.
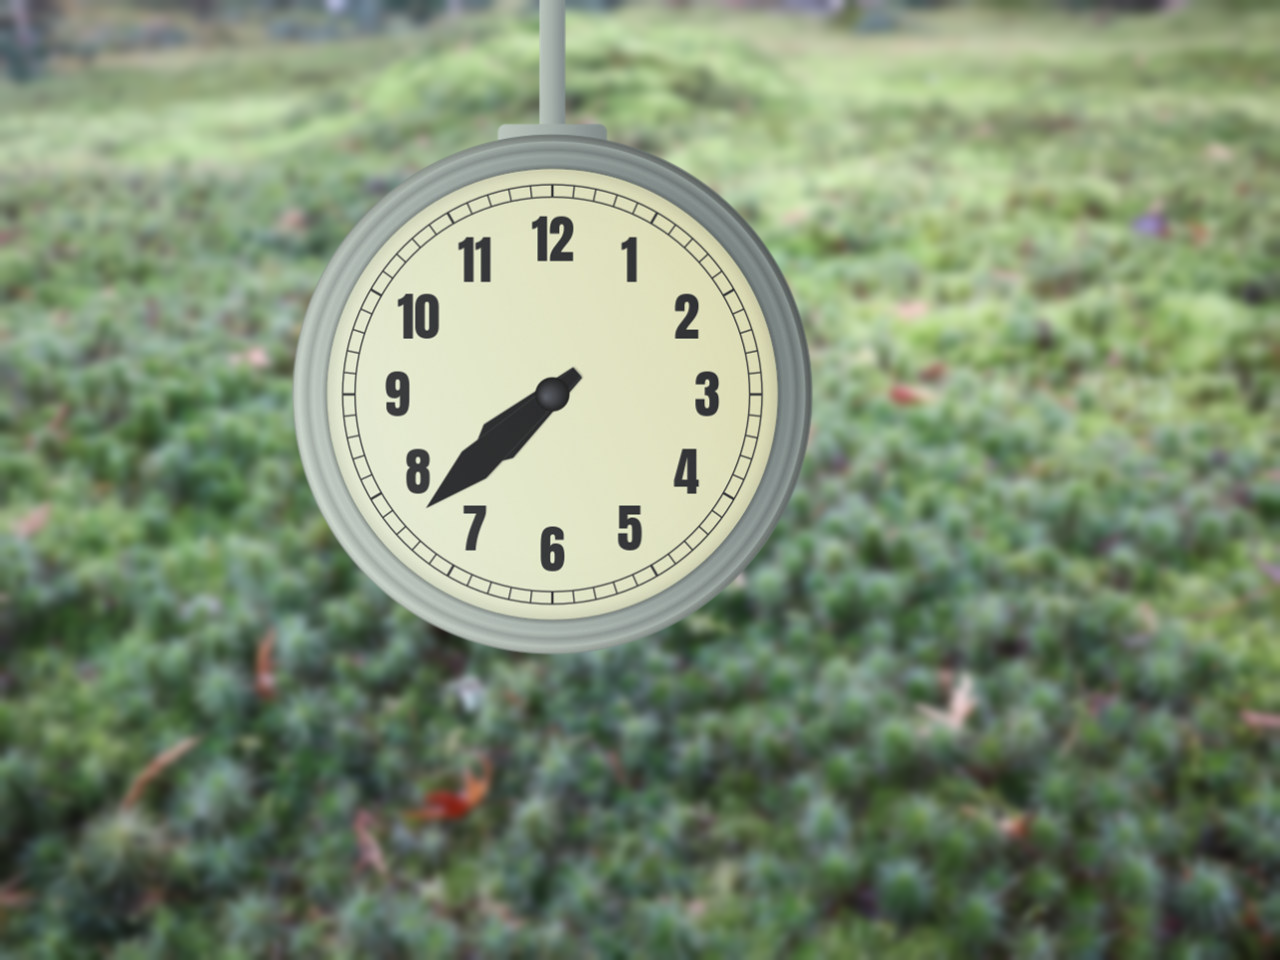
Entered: 7h38
